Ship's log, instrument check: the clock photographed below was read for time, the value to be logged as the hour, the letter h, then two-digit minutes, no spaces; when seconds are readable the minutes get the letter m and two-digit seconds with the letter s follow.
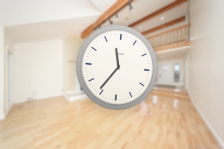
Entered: 11h36
